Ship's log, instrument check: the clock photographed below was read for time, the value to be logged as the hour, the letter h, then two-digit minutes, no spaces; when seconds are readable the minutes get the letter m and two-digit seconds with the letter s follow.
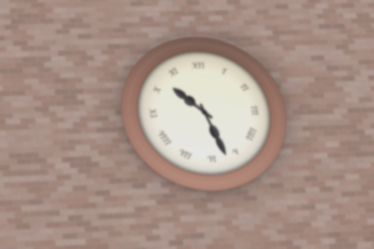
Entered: 10h27
